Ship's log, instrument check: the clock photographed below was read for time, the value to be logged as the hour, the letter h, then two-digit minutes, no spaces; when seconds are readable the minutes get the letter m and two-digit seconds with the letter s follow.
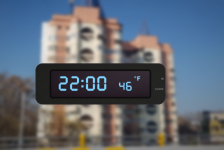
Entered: 22h00
